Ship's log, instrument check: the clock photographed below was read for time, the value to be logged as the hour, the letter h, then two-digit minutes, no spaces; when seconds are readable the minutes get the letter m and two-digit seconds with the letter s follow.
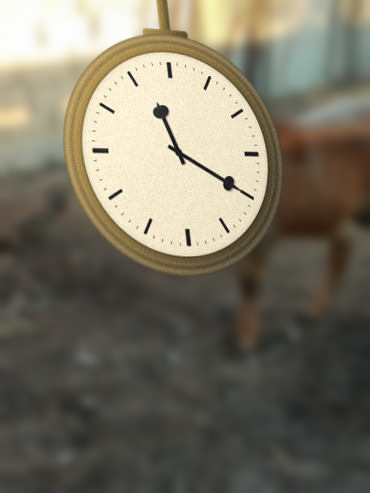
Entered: 11h20
